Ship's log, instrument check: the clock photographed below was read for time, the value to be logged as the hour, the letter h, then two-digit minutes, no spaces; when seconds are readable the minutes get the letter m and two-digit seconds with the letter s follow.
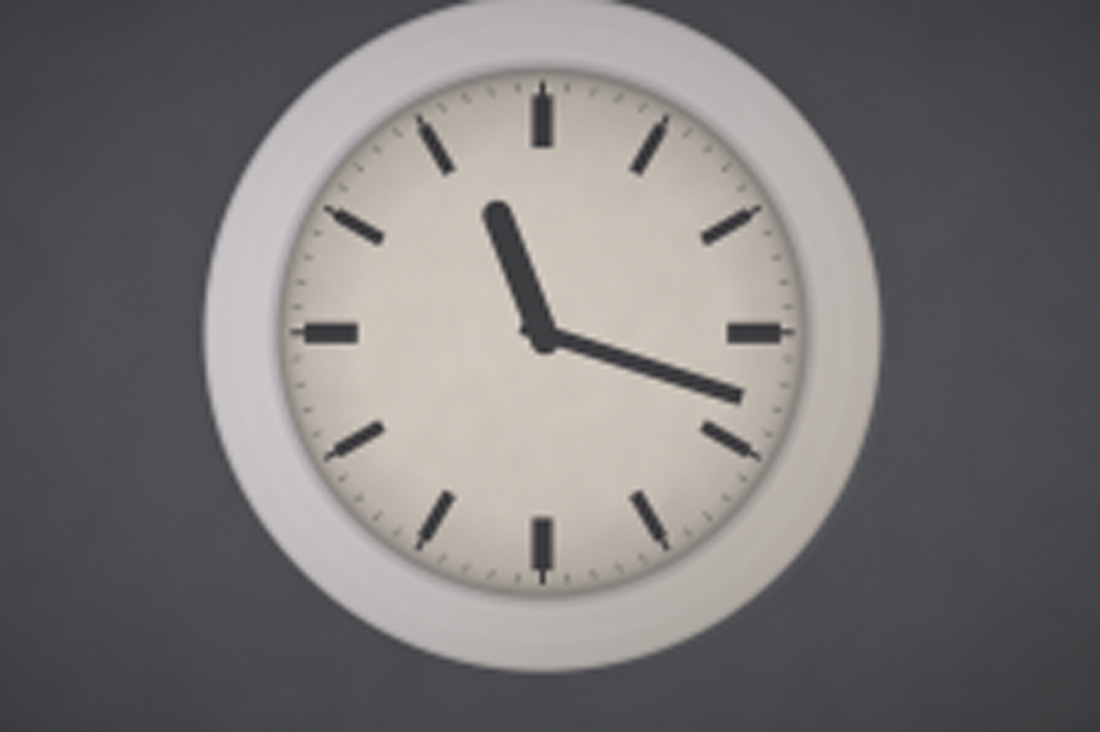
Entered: 11h18
